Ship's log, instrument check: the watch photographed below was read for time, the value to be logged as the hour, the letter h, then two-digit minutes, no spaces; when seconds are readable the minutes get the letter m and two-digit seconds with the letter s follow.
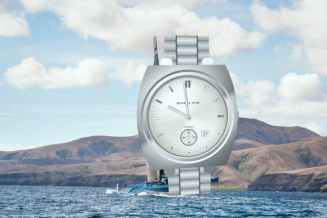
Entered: 9h59
